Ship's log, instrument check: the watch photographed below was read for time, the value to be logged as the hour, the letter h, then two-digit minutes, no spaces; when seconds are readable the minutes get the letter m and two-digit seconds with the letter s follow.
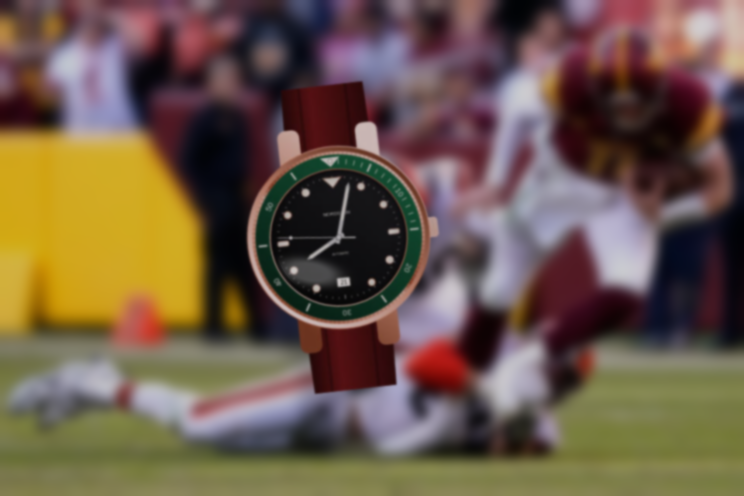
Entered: 8h02m46s
